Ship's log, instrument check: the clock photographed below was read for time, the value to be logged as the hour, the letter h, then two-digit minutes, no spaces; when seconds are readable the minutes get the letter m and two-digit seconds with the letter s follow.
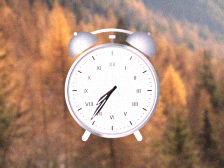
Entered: 7h36
